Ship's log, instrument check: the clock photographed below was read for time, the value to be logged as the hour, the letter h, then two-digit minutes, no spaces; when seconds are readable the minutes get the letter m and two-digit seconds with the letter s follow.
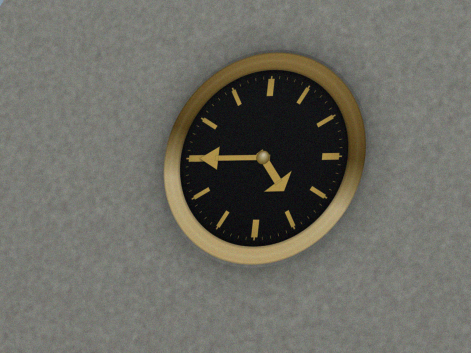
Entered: 4h45
